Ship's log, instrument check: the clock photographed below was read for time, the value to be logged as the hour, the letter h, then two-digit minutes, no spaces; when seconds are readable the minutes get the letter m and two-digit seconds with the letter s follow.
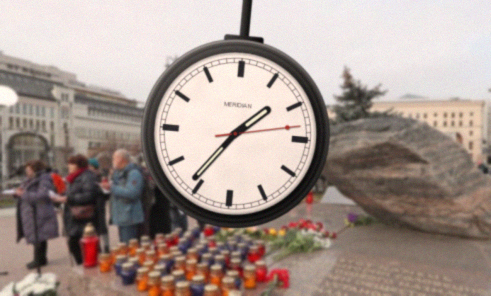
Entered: 1h36m13s
